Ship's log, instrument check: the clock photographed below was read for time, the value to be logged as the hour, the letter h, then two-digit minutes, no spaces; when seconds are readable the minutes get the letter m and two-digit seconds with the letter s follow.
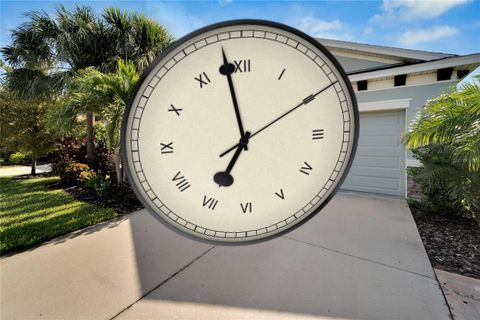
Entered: 6h58m10s
